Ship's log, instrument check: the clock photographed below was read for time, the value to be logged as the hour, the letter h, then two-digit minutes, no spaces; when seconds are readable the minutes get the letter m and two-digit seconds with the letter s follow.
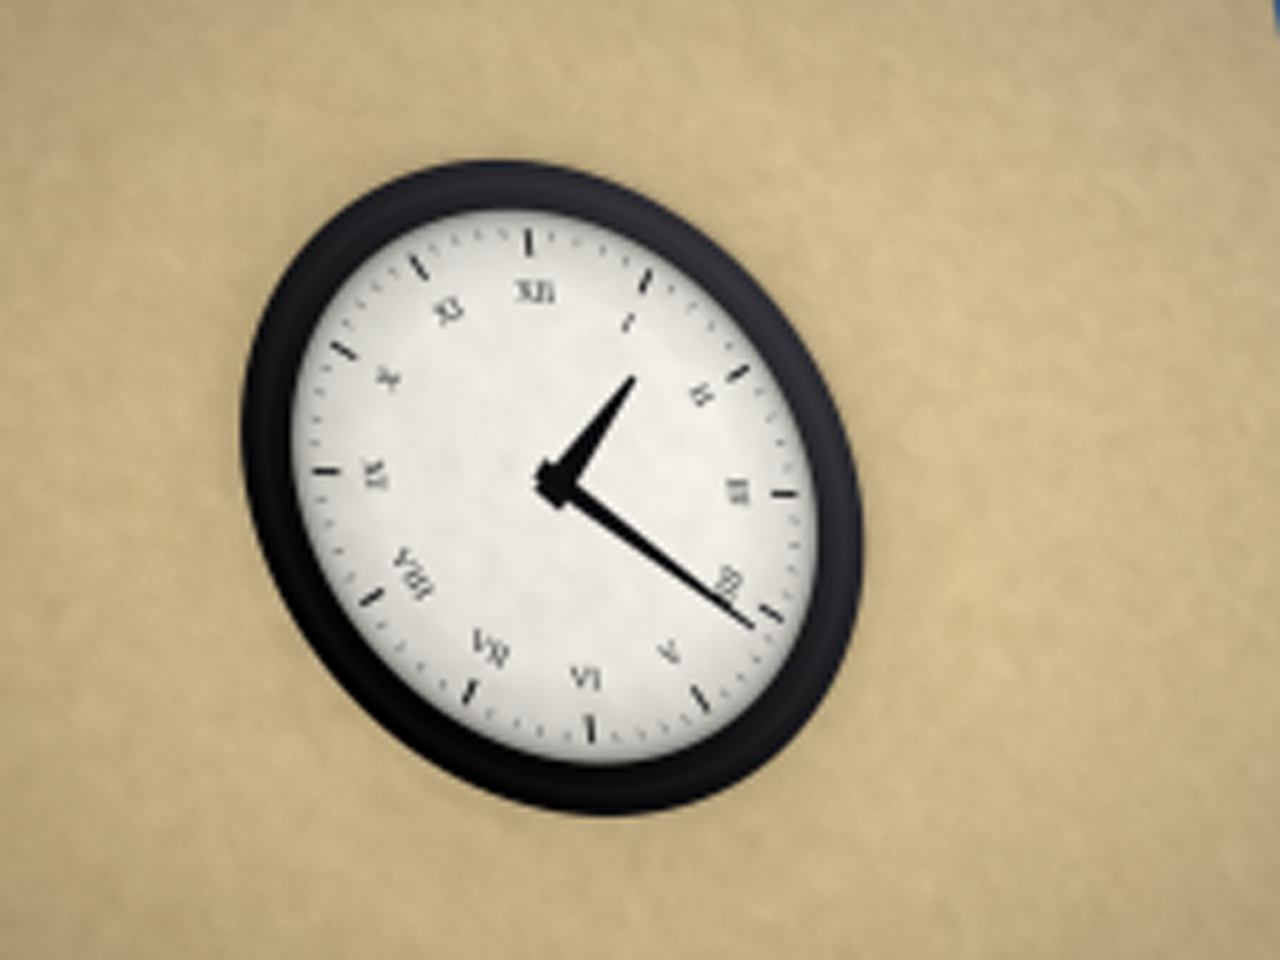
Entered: 1h21
